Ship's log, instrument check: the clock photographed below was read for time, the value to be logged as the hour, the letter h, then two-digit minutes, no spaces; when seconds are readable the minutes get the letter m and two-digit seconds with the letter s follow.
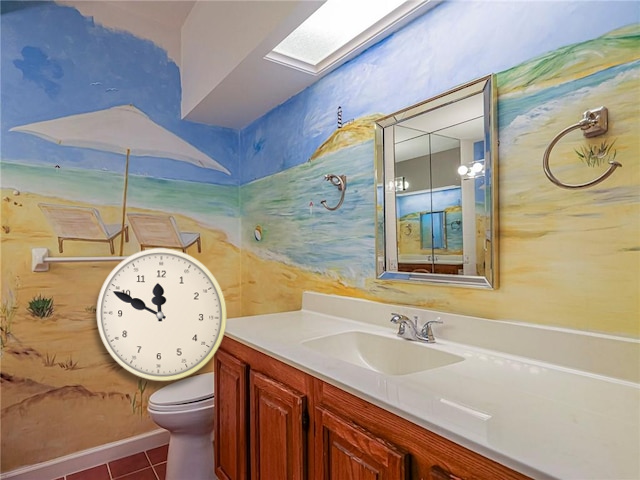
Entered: 11h49
